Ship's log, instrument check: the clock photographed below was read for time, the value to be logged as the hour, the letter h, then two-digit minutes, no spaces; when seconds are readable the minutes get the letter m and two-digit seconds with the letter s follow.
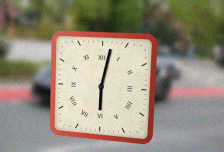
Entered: 6h02
